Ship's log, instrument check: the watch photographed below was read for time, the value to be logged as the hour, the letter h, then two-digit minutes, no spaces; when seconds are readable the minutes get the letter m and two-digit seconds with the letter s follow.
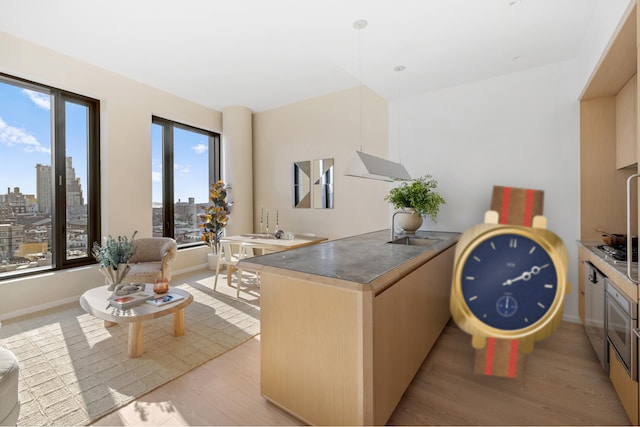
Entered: 2h10
